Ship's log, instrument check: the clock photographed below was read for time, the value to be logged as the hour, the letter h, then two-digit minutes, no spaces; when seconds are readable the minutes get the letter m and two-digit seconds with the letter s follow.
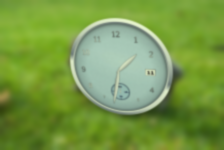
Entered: 1h32
